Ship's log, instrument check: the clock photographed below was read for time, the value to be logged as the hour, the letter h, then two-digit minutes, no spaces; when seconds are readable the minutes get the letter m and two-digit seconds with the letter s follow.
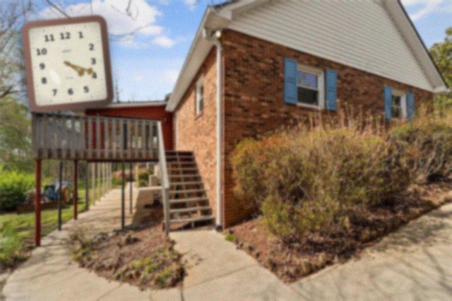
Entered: 4h19
